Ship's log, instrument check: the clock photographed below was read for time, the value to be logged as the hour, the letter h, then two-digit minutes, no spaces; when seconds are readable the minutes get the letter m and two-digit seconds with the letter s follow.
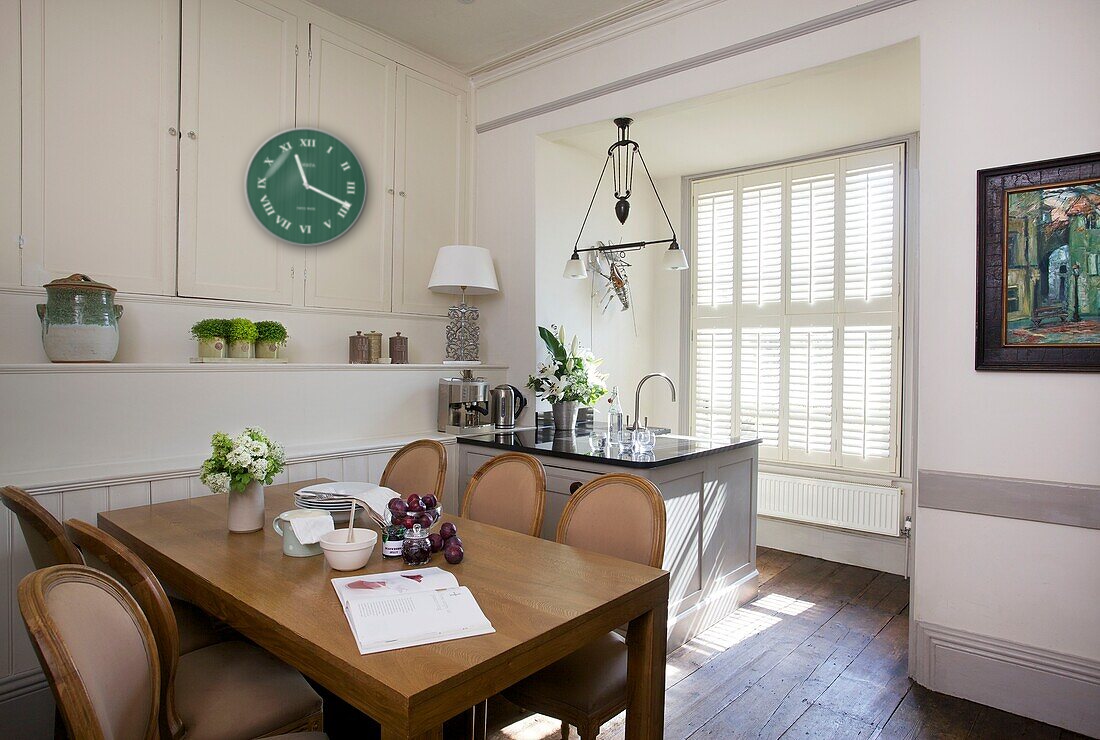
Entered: 11h19
